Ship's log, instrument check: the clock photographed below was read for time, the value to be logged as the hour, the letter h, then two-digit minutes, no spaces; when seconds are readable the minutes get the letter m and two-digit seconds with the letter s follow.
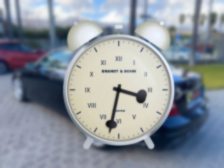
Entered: 3h32
